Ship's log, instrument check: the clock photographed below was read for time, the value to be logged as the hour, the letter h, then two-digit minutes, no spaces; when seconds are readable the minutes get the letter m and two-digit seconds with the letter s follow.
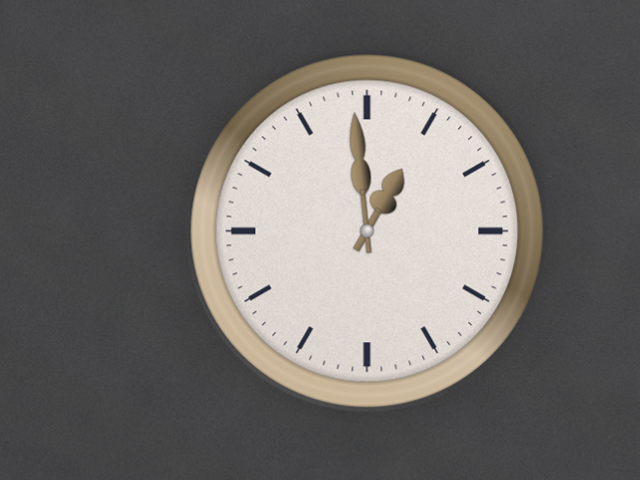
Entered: 12h59
